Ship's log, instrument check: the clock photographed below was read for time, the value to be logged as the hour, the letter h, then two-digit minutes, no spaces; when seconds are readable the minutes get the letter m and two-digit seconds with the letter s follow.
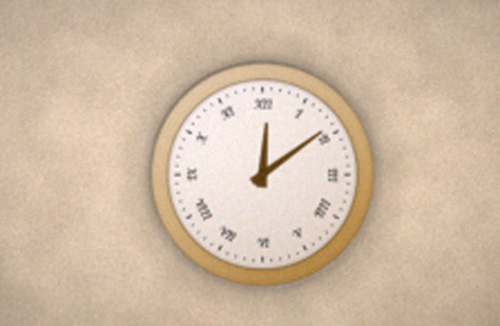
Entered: 12h09
